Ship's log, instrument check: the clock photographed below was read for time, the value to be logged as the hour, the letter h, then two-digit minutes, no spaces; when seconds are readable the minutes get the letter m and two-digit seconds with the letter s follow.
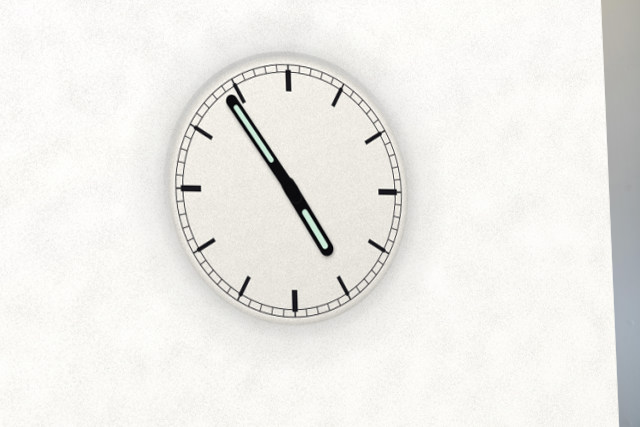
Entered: 4h54
